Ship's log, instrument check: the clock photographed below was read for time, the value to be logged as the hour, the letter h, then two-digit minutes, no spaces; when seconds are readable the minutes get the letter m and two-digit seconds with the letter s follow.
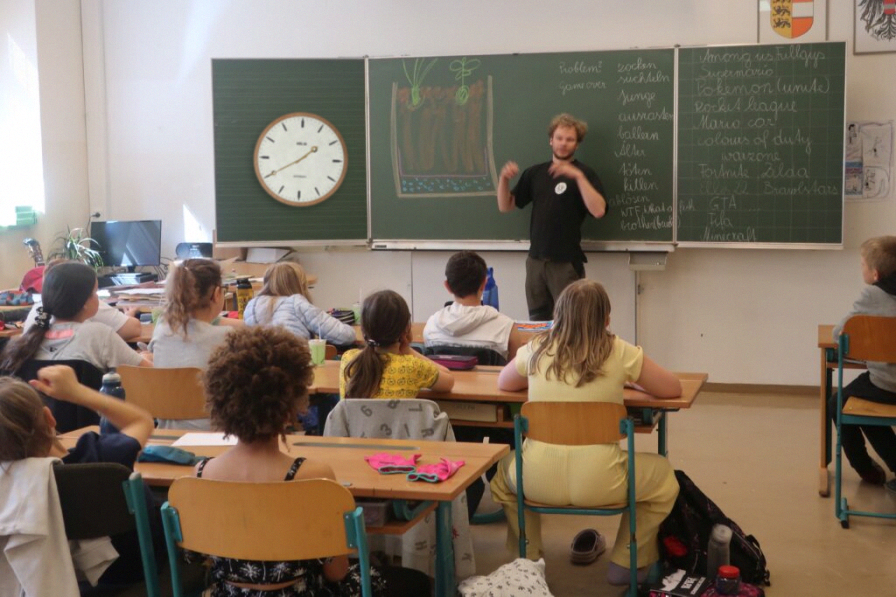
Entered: 1h40
